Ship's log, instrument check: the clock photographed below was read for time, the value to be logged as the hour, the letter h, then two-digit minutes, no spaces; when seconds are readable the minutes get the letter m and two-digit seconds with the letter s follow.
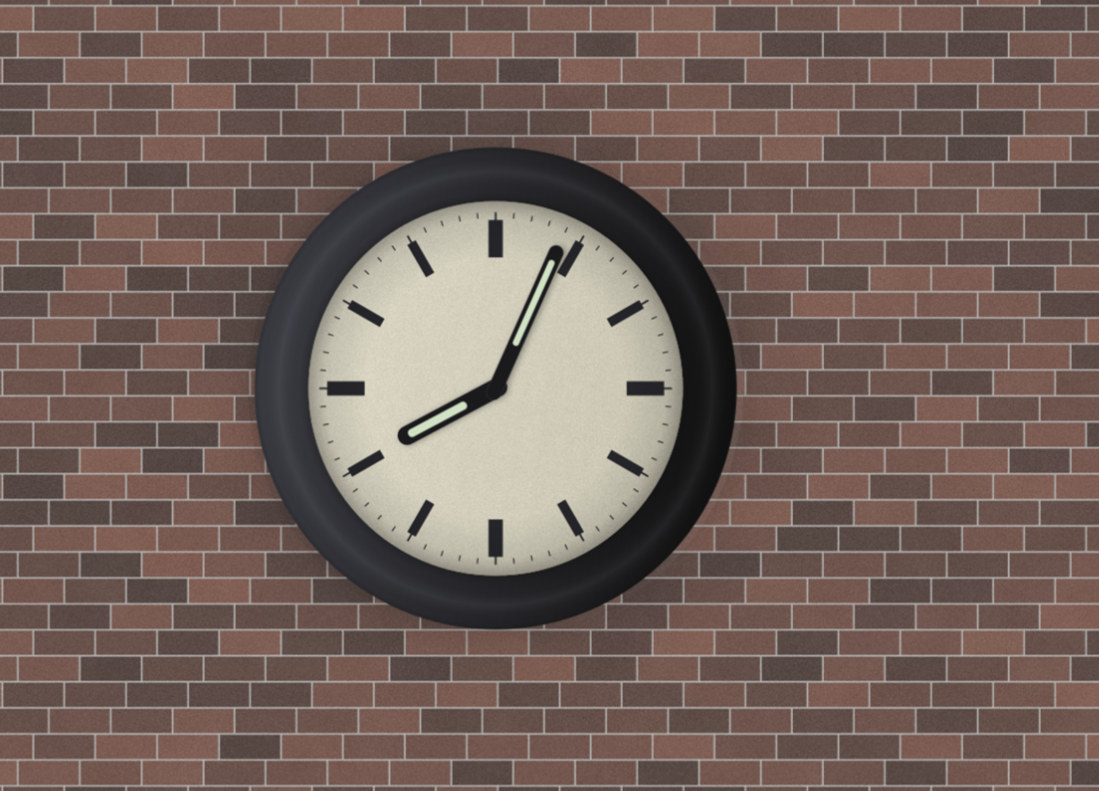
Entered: 8h04
